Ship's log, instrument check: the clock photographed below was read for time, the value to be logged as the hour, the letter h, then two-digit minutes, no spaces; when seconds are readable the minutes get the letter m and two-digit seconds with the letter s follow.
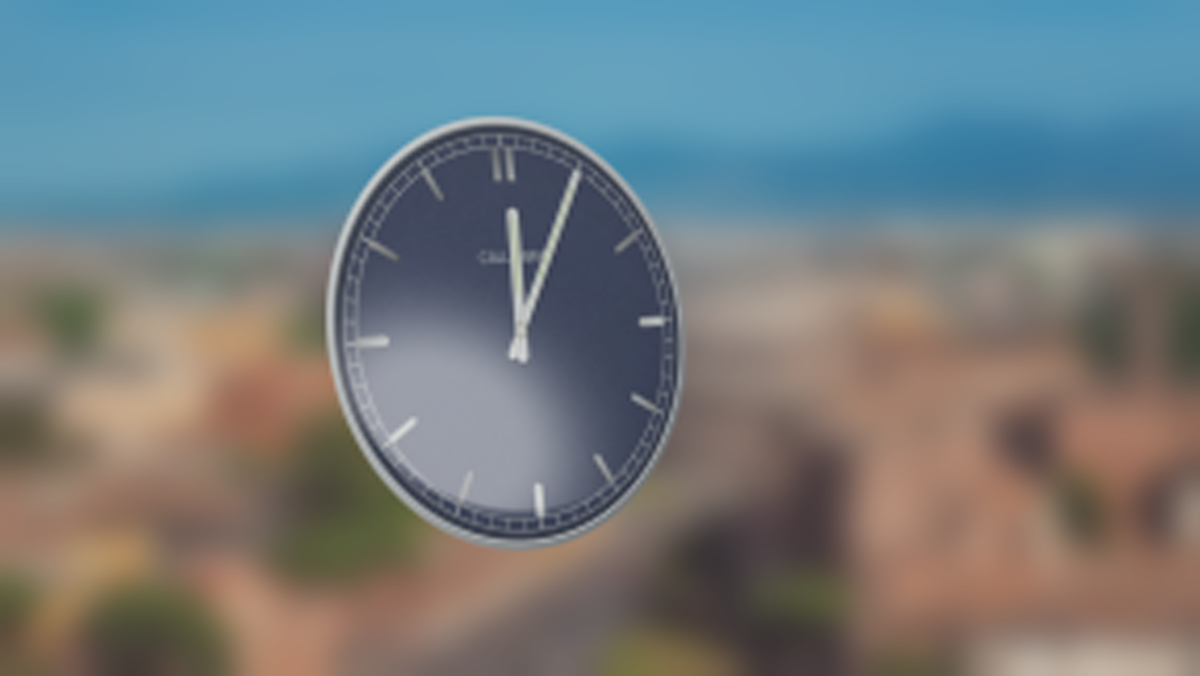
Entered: 12h05
